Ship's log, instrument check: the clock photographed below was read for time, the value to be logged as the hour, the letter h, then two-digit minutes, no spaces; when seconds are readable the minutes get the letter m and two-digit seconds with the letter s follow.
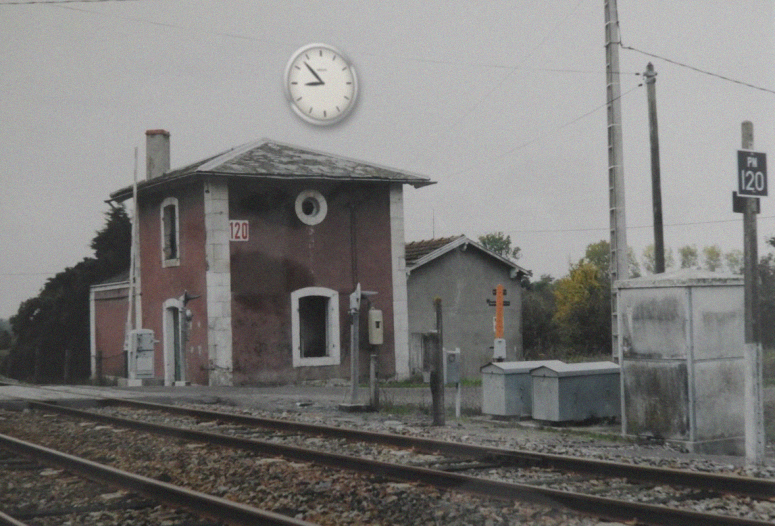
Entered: 8h53
